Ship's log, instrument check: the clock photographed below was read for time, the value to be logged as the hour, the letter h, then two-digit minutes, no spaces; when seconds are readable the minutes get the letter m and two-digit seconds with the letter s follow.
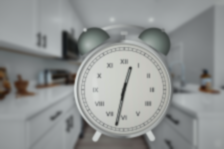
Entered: 12h32
